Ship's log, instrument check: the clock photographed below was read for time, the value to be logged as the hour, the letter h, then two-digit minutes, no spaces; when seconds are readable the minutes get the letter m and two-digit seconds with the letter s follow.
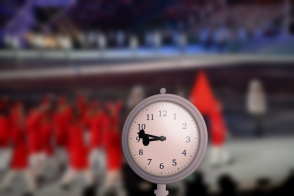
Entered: 8h47
